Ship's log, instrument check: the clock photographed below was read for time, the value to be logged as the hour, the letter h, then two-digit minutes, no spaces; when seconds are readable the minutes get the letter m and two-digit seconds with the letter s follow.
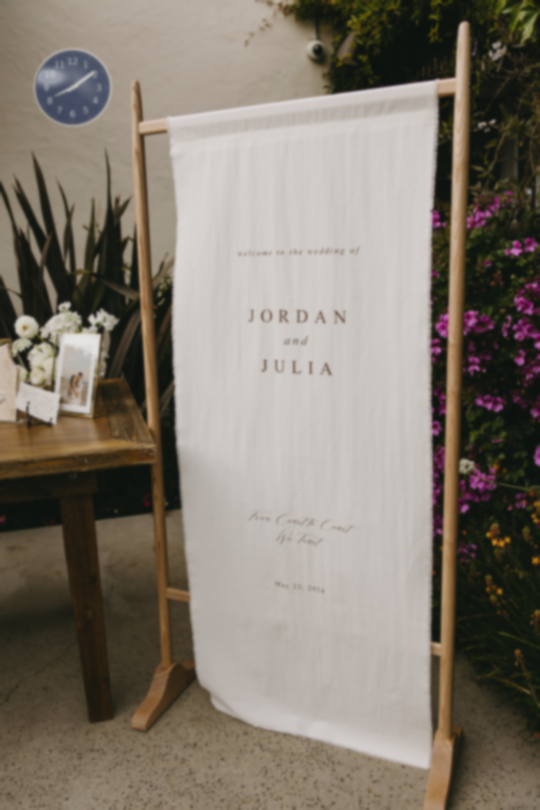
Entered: 8h09
